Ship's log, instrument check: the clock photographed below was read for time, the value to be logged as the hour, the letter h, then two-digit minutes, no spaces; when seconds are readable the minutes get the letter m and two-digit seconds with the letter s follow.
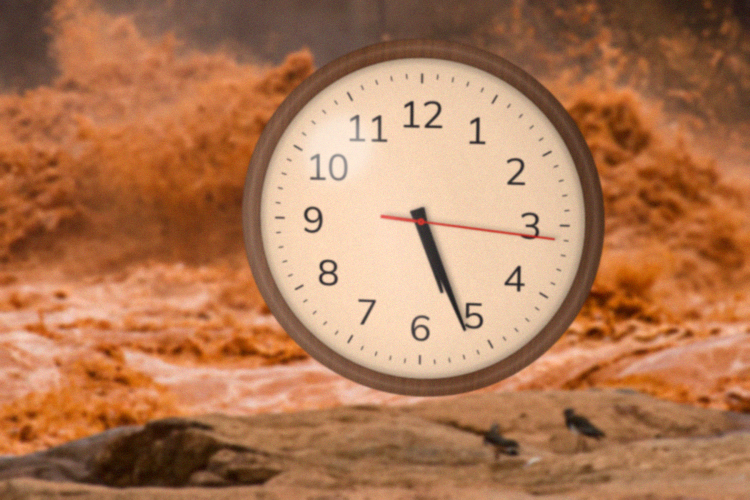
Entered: 5h26m16s
